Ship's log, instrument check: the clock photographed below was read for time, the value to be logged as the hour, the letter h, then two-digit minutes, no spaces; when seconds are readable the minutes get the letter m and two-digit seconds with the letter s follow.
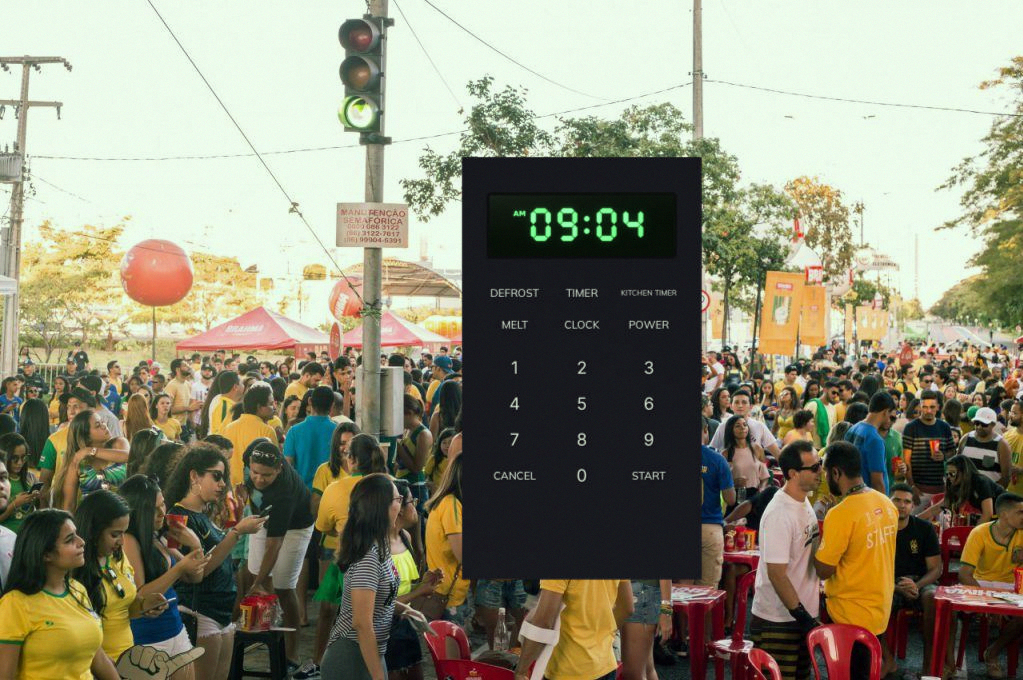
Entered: 9h04
